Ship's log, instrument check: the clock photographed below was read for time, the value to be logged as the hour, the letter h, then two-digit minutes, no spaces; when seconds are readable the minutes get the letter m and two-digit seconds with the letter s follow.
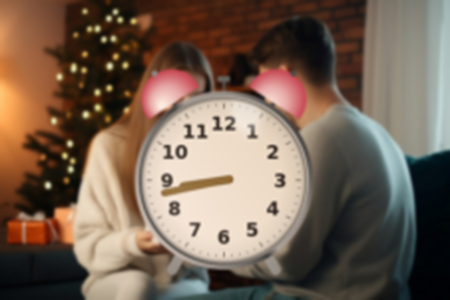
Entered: 8h43
